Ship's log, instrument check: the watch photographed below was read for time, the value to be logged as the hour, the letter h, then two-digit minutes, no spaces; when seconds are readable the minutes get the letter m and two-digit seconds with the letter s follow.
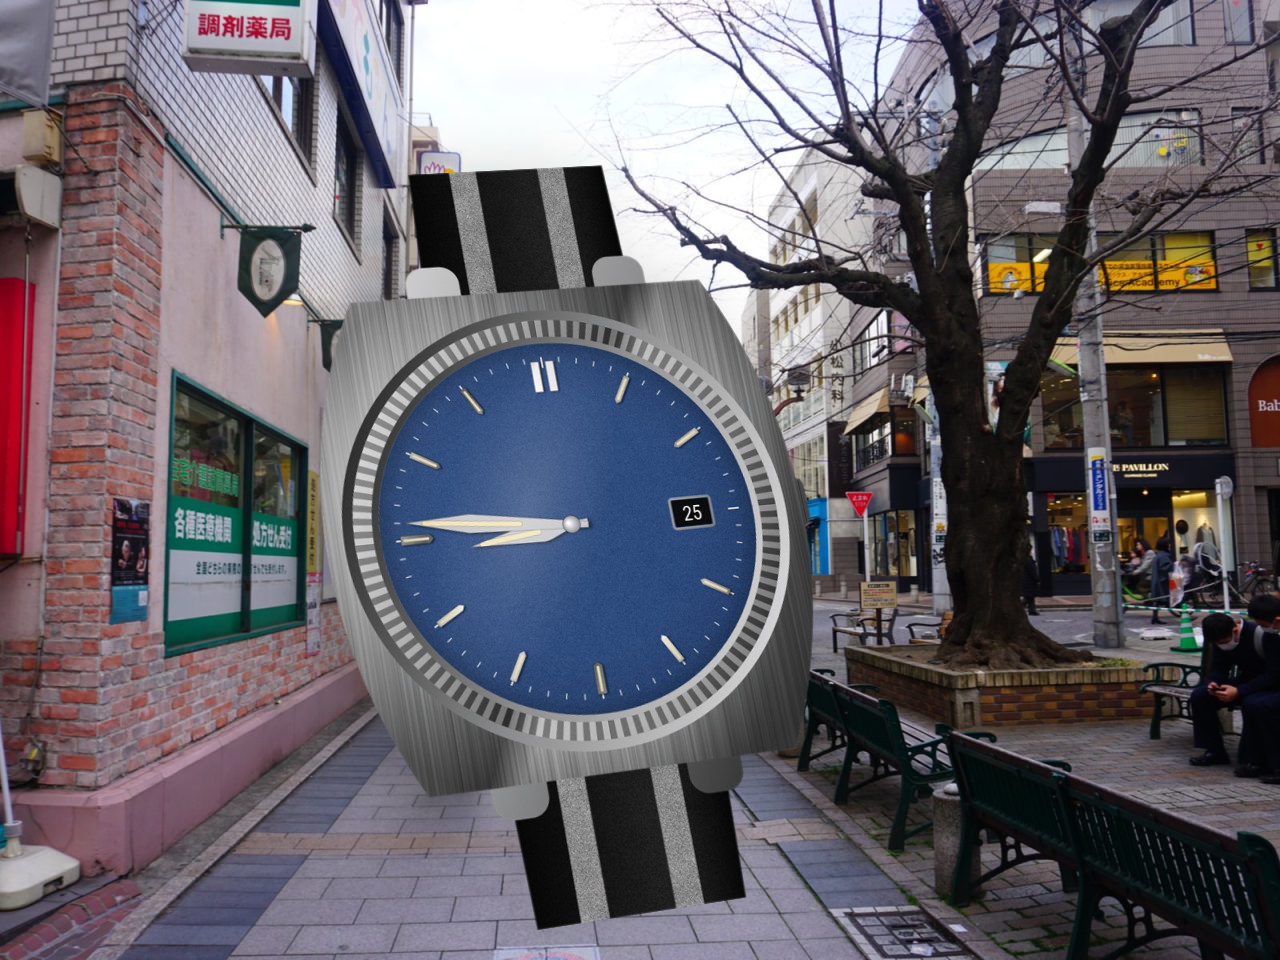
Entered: 8h46
